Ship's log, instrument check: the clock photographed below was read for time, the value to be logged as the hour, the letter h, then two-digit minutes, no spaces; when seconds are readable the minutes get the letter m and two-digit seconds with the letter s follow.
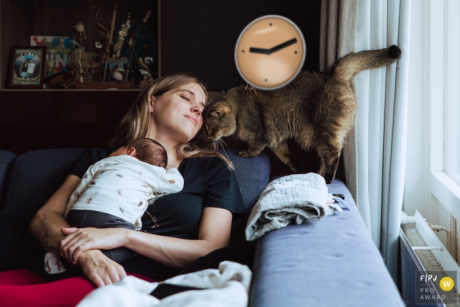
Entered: 9h11
